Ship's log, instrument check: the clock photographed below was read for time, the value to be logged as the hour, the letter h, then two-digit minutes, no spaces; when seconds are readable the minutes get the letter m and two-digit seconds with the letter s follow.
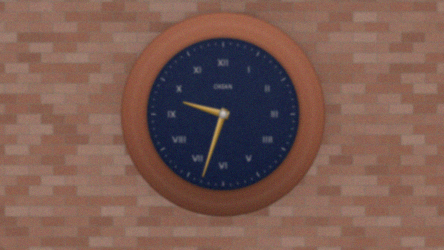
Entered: 9h33
